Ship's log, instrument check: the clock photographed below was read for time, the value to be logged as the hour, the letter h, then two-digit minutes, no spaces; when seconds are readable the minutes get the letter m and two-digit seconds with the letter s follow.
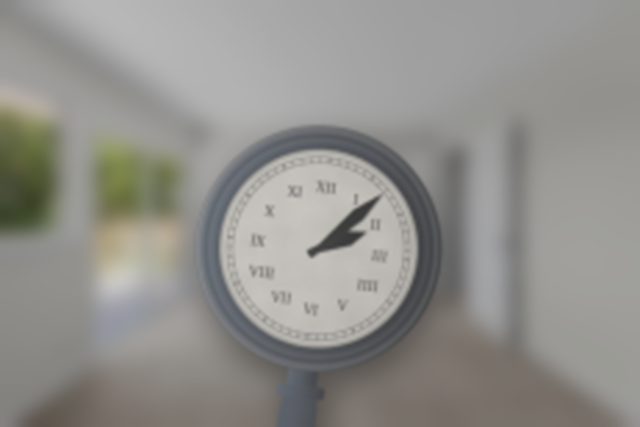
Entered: 2h07
